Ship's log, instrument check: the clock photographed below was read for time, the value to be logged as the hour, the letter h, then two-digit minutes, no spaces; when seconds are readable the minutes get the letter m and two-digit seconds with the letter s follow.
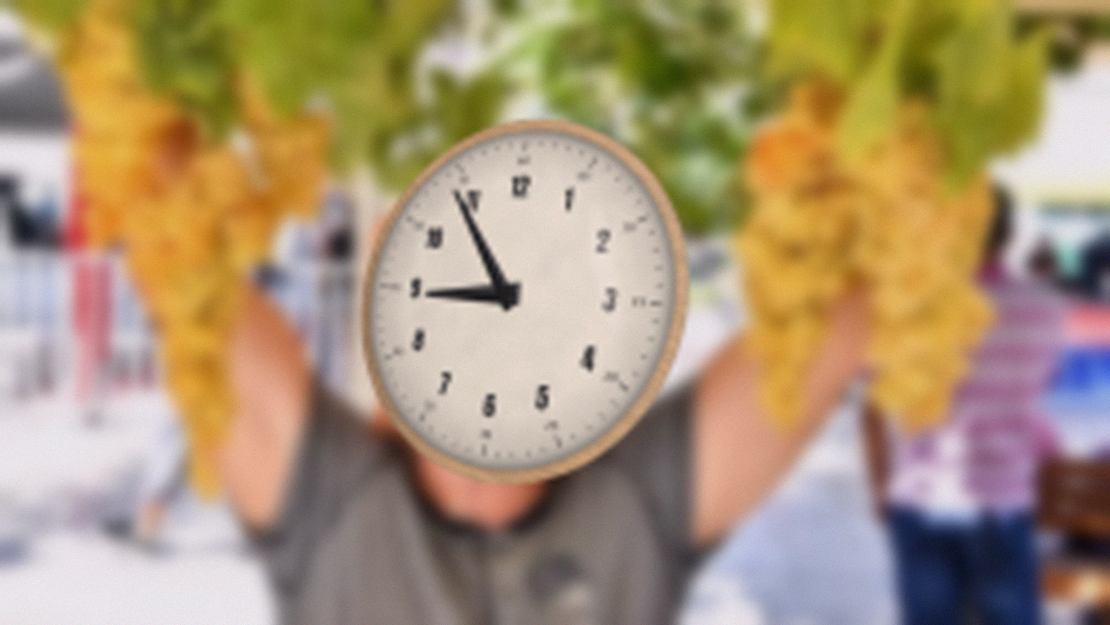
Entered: 8h54
